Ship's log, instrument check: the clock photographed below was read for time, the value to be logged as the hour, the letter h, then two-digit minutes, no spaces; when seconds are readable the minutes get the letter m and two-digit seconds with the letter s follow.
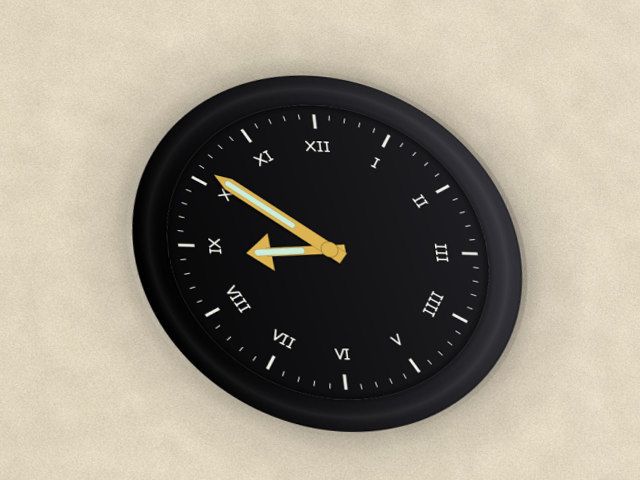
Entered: 8h51
